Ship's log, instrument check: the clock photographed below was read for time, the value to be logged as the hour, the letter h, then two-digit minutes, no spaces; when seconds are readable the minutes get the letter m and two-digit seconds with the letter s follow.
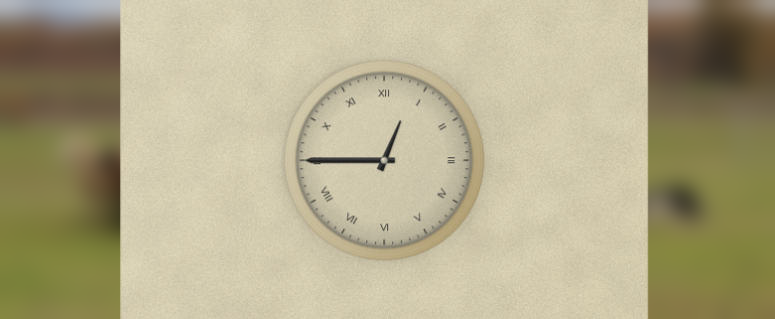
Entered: 12h45
